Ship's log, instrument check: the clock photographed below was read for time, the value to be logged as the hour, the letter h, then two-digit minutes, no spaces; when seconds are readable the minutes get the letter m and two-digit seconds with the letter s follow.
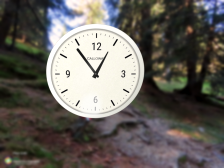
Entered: 12h54
